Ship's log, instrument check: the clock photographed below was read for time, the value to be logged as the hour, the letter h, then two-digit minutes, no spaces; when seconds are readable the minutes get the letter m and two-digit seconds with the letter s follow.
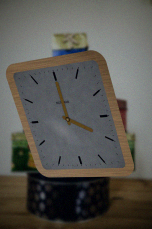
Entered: 4h00
